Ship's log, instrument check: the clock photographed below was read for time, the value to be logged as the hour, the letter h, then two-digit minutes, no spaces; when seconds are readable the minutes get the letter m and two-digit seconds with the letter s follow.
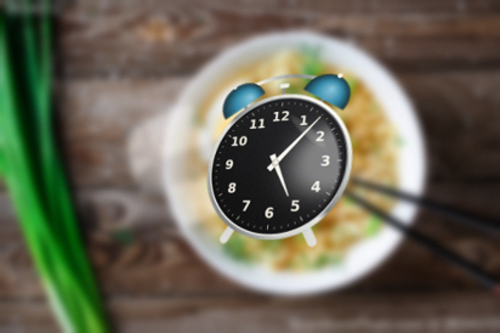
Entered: 5h07
